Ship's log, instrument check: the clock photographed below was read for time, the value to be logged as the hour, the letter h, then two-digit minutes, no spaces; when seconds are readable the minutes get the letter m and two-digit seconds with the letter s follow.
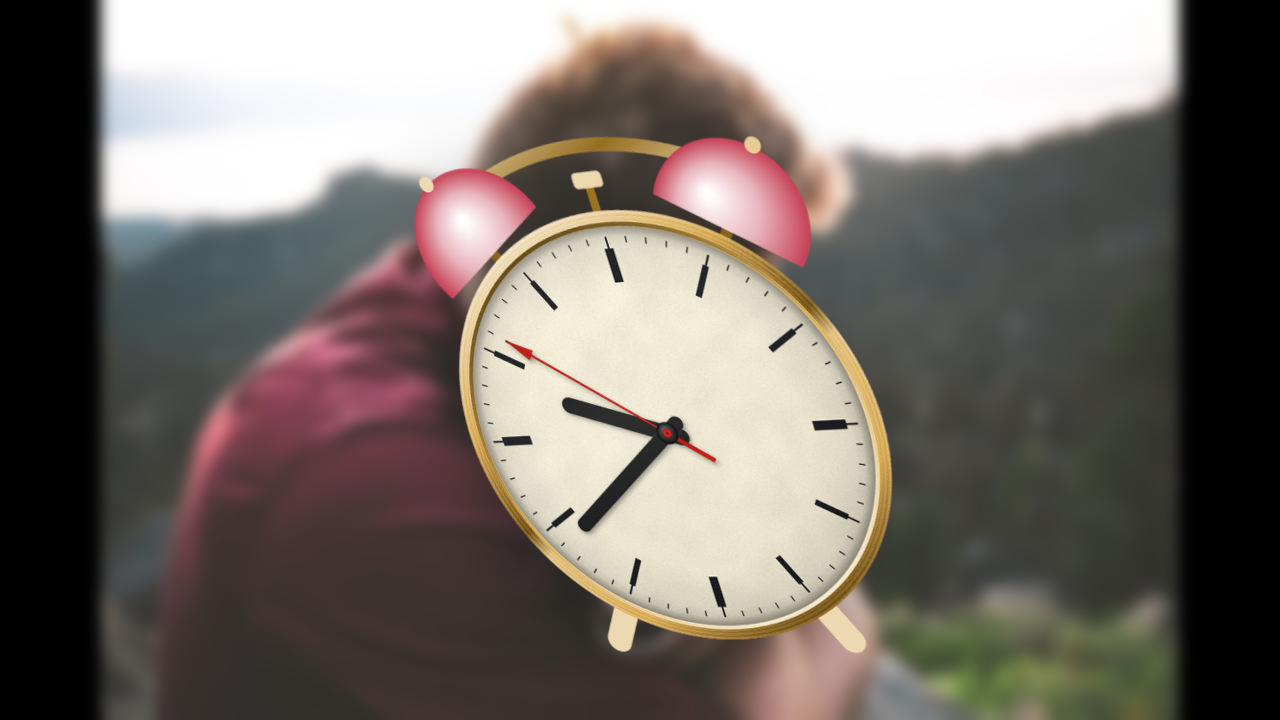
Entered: 9h38m51s
